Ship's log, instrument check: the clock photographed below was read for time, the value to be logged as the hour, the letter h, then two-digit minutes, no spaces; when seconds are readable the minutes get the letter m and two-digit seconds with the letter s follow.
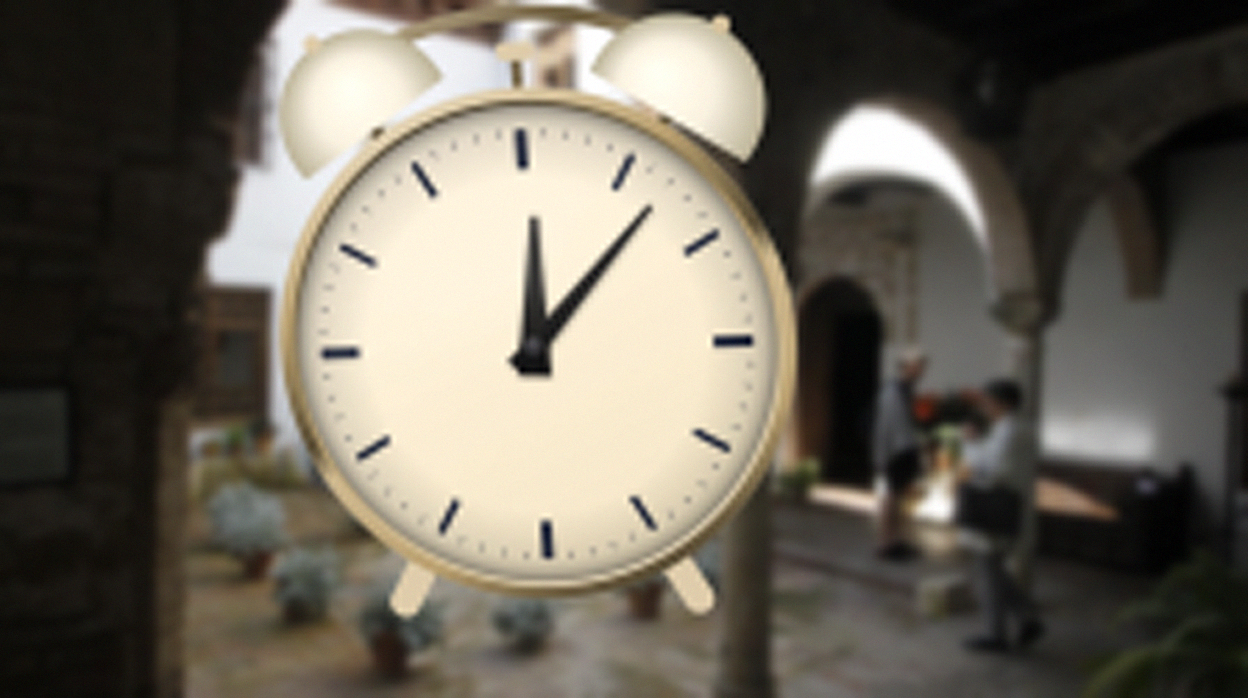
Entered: 12h07
